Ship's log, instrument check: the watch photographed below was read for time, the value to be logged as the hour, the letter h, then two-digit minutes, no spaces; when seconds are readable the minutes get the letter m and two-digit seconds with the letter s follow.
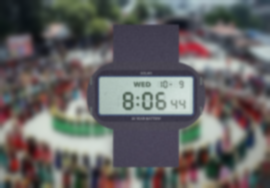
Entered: 8h06m44s
